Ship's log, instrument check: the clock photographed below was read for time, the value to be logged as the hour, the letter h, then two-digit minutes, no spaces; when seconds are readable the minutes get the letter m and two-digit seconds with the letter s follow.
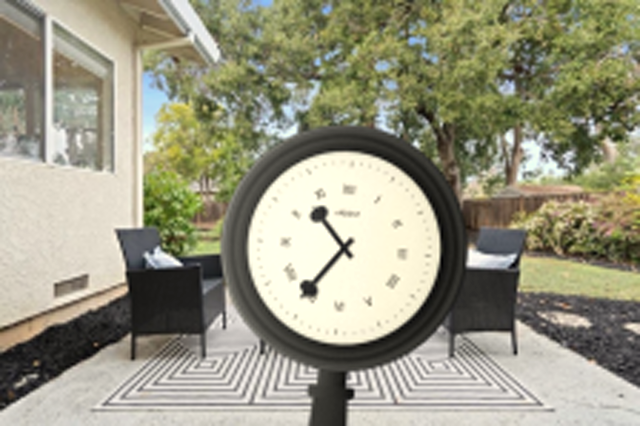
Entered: 10h36
